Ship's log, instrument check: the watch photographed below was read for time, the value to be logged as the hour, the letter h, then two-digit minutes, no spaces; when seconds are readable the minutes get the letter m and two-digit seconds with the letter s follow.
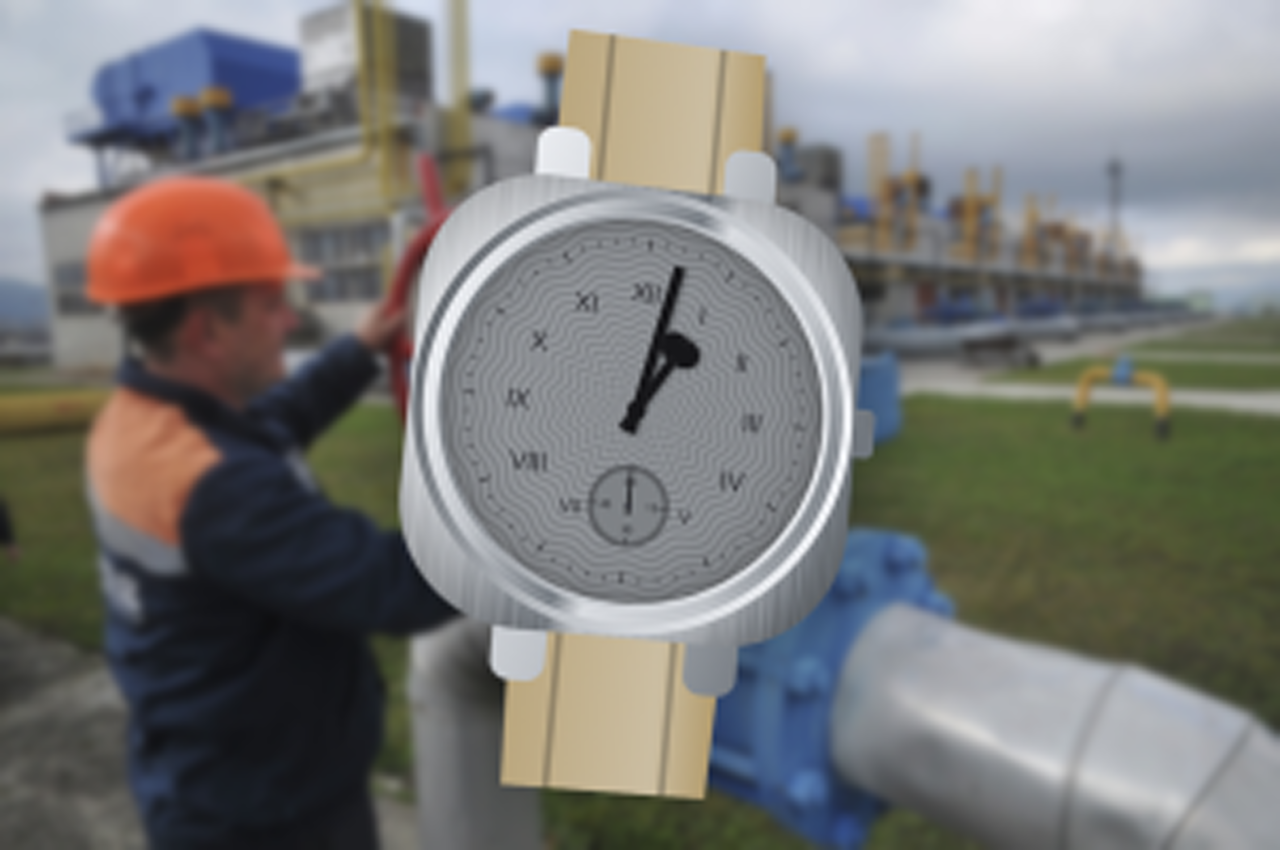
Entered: 1h02
